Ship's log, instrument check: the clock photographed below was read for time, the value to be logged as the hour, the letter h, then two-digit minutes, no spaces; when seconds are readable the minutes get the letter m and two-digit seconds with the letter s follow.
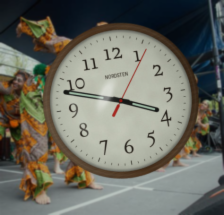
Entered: 3h48m06s
